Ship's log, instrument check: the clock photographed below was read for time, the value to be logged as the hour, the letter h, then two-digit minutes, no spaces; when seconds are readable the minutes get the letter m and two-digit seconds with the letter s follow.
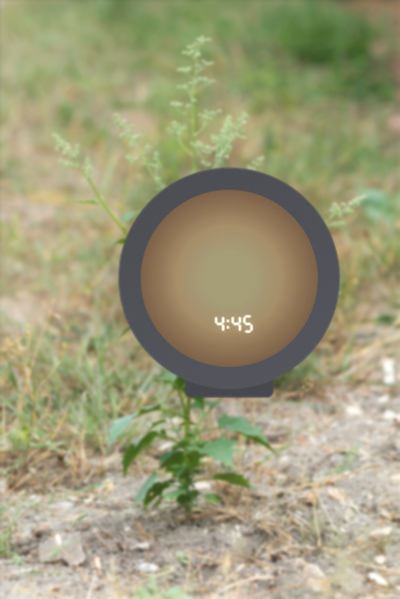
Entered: 4h45
